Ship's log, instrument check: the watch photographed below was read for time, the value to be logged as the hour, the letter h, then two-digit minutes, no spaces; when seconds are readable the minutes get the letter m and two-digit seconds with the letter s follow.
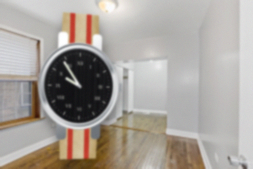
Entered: 9h54
